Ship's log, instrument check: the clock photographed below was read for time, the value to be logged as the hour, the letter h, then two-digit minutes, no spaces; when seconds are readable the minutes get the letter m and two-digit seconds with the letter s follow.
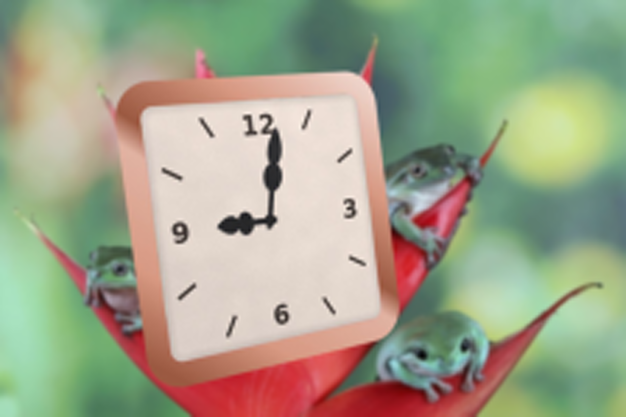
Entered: 9h02
